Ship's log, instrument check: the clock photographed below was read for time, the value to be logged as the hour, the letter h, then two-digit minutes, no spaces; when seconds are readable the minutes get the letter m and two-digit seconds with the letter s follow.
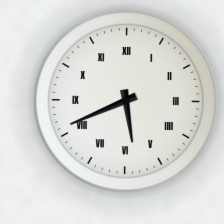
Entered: 5h41
